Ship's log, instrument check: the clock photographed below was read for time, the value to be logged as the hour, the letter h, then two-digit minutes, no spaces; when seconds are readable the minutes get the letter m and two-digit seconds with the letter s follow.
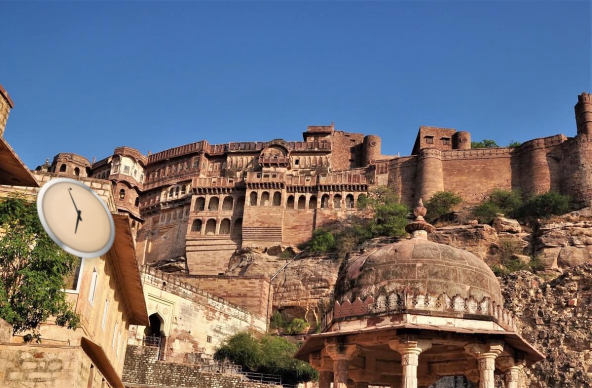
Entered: 6h59
